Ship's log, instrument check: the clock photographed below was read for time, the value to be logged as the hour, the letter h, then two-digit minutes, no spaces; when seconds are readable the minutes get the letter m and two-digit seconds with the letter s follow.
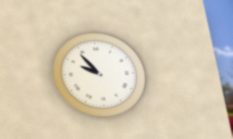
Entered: 9h54
